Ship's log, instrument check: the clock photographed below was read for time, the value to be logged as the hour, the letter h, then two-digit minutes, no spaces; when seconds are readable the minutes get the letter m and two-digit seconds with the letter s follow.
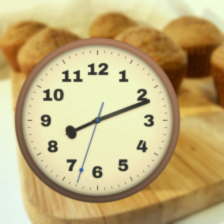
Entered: 8h11m33s
